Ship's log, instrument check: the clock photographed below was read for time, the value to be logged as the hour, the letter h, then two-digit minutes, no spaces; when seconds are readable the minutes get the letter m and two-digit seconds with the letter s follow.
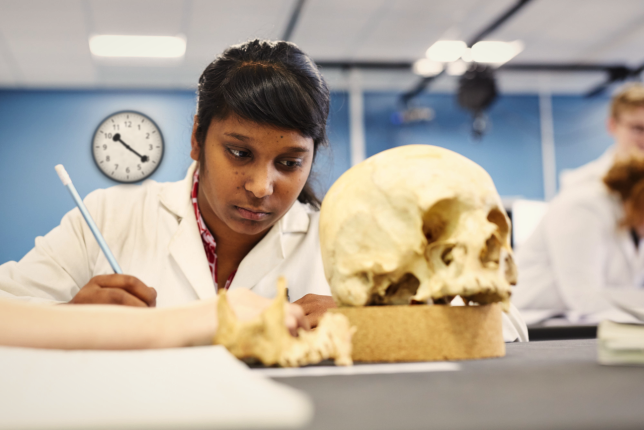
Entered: 10h21
